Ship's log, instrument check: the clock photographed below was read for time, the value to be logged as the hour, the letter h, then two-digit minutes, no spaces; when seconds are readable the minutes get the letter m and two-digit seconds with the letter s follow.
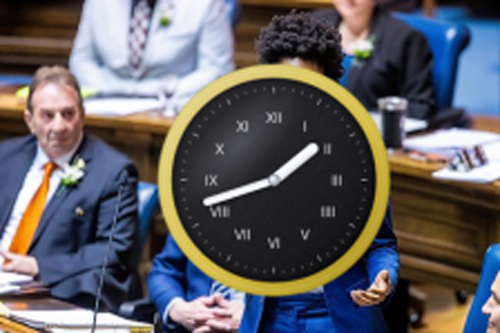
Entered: 1h42
